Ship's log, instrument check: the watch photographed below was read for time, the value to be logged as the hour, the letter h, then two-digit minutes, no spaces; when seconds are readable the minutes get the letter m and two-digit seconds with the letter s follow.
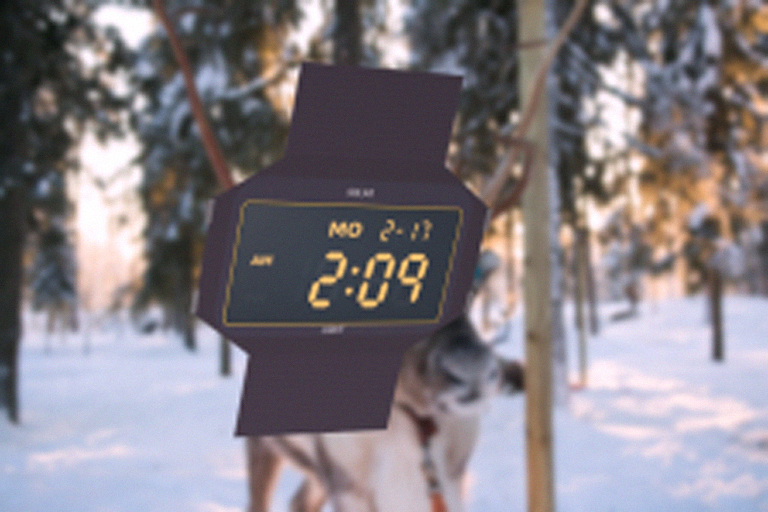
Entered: 2h09
